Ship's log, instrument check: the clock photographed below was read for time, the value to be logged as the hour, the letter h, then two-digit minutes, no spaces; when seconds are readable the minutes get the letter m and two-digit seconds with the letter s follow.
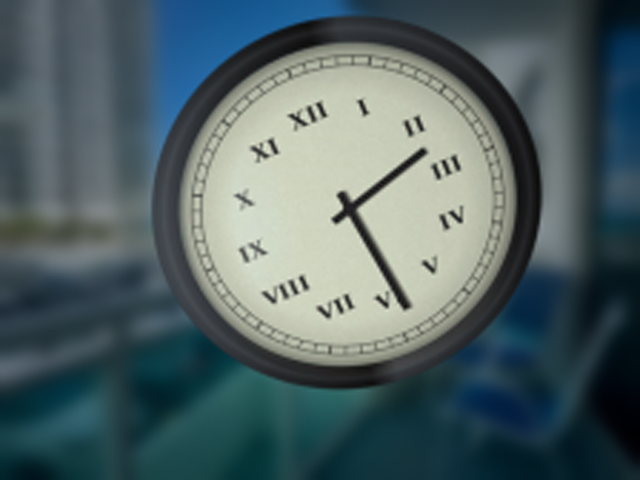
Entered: 2h29
